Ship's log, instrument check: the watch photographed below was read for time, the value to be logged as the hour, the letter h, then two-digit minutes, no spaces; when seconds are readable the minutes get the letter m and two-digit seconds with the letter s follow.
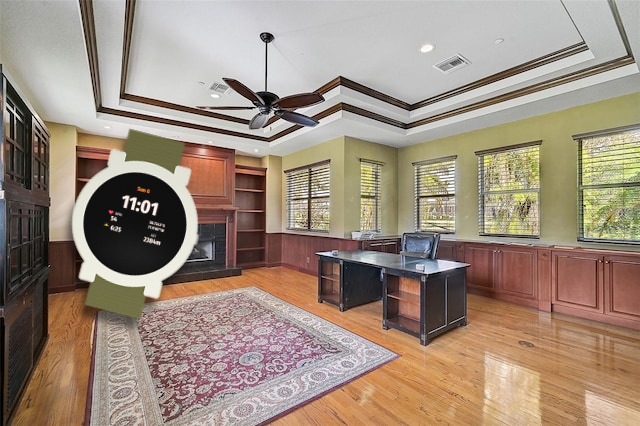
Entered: 11h01
